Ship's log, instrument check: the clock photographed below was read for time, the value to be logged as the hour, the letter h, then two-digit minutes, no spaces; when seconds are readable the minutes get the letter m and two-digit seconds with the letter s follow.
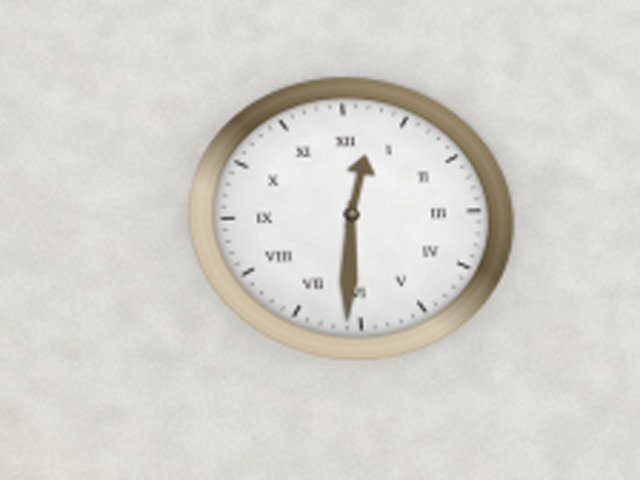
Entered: 12h31
